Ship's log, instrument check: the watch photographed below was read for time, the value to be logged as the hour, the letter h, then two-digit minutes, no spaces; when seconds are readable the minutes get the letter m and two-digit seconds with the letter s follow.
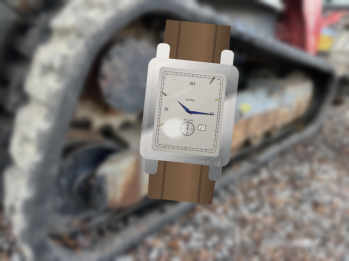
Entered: 10h15
